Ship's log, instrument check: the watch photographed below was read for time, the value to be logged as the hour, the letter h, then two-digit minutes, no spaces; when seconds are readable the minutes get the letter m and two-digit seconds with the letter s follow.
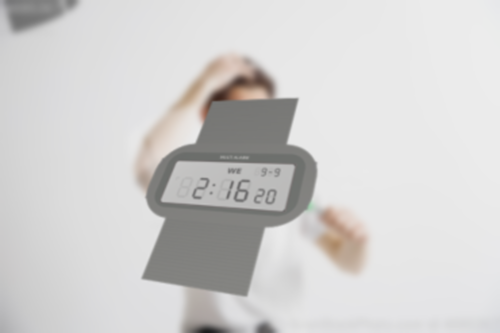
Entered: 2h16m20s
